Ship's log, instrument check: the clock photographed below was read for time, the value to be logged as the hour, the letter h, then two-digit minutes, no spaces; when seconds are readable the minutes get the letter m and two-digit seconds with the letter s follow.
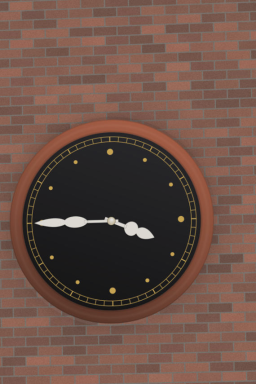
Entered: 3h45
